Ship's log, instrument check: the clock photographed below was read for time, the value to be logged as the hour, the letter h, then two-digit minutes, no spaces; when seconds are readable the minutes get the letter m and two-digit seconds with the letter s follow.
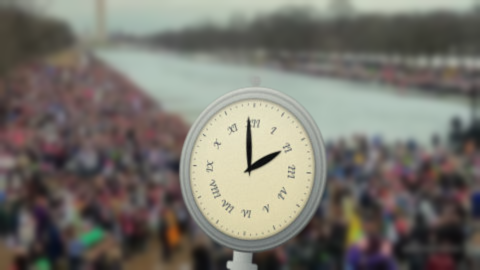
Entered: 1h59
